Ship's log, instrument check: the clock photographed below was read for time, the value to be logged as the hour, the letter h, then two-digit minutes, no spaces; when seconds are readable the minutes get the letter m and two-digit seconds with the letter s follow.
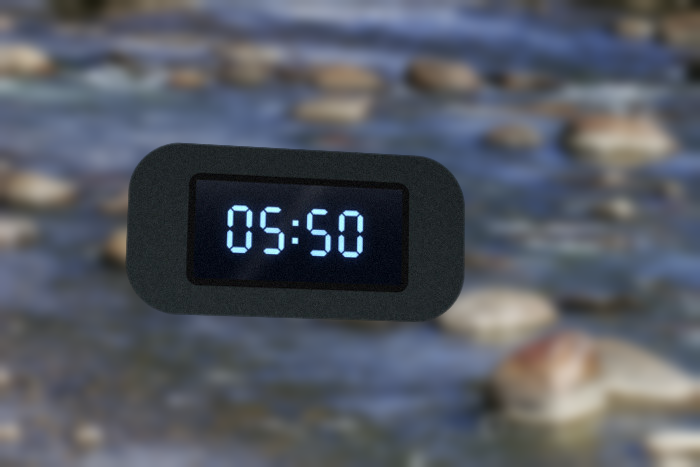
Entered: 5h50
